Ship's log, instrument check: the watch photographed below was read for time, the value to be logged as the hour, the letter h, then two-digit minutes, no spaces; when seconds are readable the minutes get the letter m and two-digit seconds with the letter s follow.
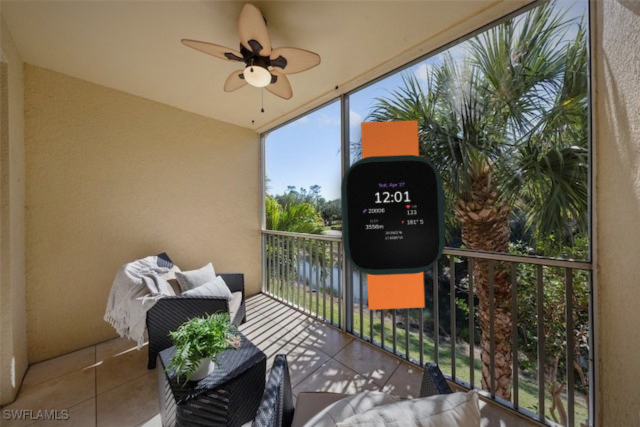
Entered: 12h01
